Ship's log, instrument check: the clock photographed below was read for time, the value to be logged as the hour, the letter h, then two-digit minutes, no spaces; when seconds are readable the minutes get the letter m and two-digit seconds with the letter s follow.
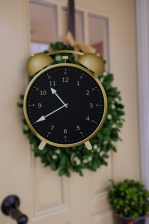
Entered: 10h40
